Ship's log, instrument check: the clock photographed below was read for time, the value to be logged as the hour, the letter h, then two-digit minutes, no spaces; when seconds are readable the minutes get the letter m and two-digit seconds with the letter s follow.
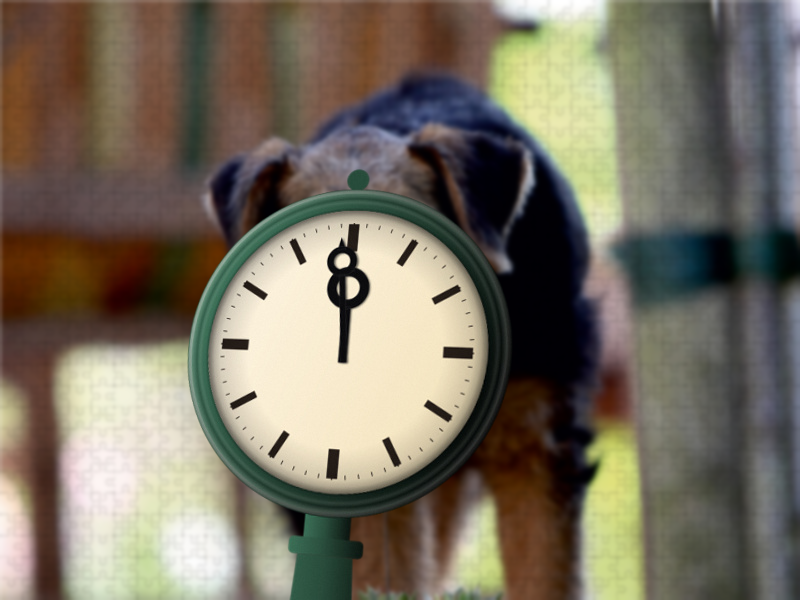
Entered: 11h59
